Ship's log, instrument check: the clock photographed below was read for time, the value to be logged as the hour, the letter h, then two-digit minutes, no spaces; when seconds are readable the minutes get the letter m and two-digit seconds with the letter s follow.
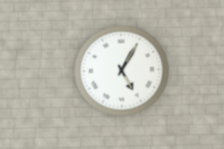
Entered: 5h05
